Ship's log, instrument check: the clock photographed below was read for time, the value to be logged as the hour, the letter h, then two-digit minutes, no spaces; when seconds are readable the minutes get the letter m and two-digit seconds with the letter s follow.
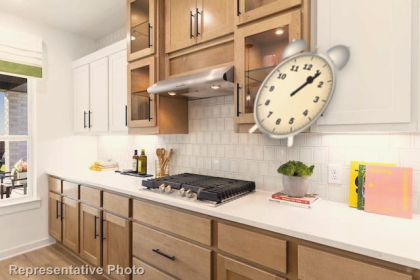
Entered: 1h06
